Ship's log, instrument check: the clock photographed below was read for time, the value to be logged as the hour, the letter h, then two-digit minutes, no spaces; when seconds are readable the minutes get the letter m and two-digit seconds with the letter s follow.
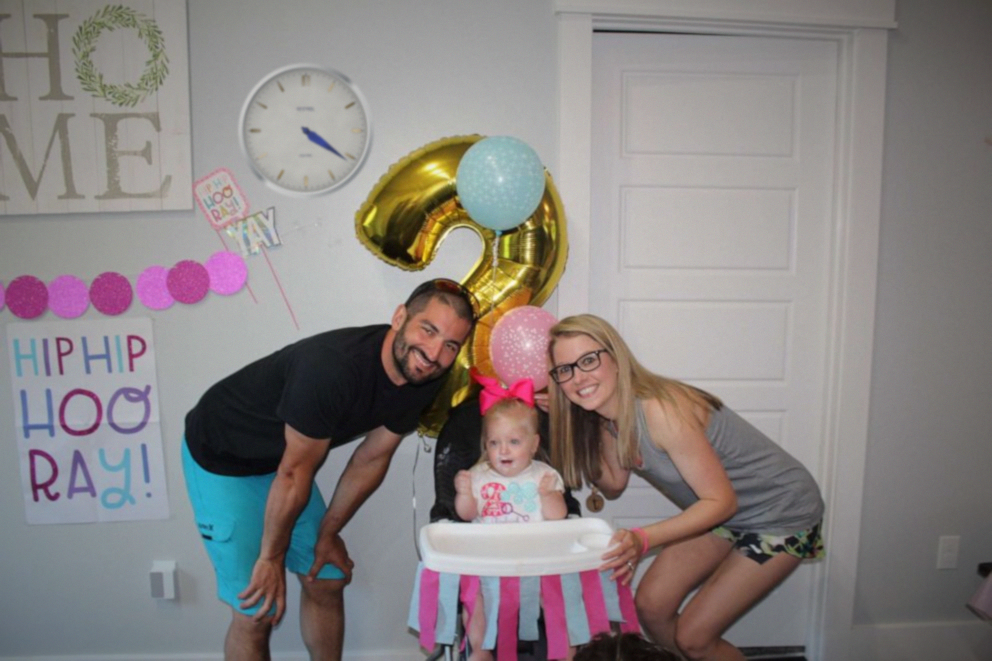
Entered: 4h21
